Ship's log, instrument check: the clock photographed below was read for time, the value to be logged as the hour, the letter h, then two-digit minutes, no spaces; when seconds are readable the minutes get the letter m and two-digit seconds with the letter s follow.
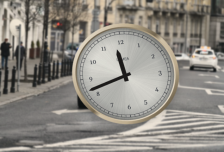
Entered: 11h42
